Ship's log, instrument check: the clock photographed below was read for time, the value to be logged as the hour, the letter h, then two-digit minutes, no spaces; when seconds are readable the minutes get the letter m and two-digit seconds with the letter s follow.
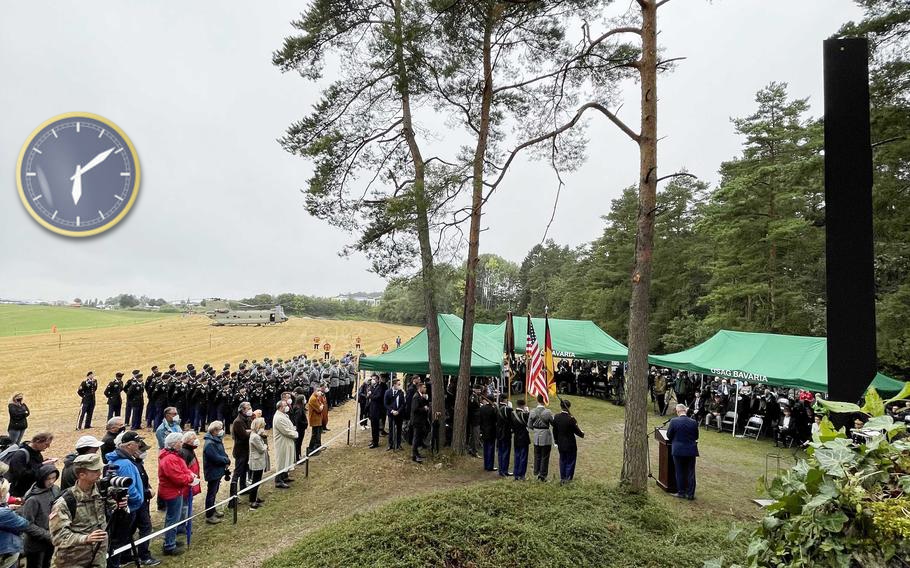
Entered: 6h09
